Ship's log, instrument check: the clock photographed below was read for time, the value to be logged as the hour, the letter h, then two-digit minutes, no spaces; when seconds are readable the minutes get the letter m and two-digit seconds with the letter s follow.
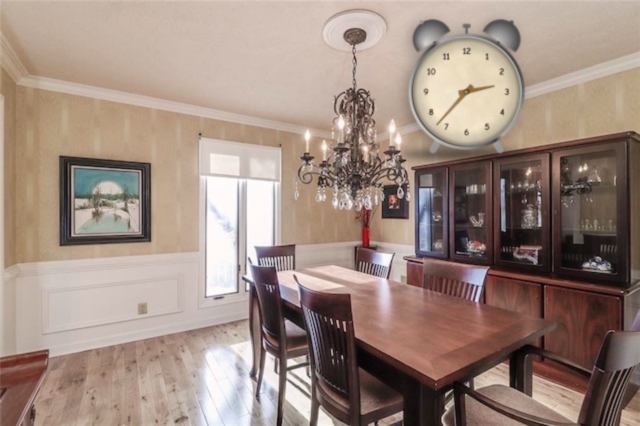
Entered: 2h37
